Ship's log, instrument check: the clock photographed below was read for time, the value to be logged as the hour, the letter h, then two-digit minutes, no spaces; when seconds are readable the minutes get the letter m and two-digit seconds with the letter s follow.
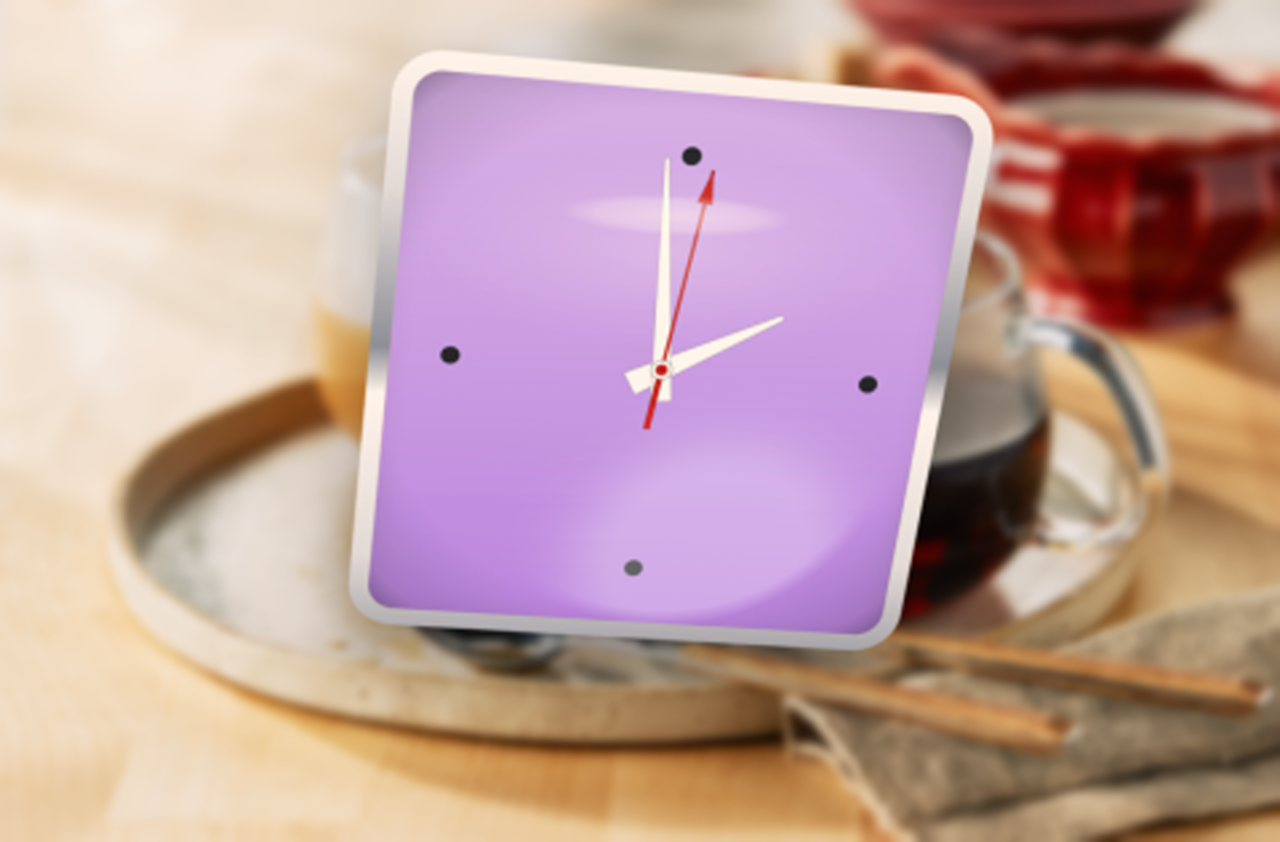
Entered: 1h59m01s
